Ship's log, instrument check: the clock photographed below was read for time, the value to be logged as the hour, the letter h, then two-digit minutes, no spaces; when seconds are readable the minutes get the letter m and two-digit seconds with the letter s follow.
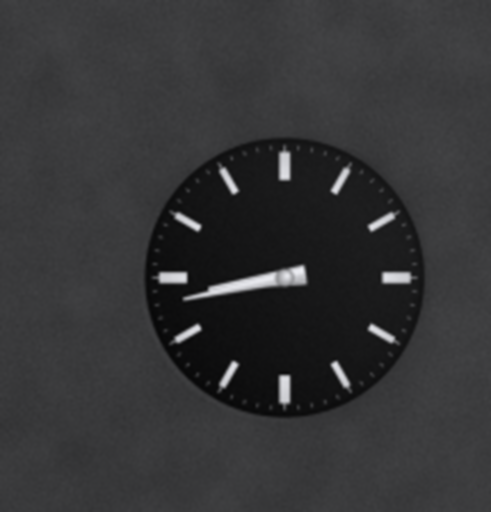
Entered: 8h43
